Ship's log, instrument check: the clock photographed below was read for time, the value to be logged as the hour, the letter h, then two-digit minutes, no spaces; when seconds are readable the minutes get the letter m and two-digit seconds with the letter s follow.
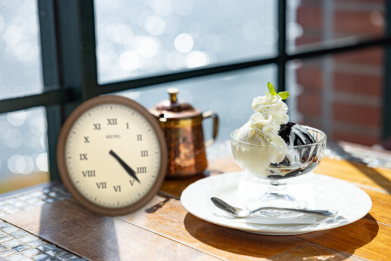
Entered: 4h23
